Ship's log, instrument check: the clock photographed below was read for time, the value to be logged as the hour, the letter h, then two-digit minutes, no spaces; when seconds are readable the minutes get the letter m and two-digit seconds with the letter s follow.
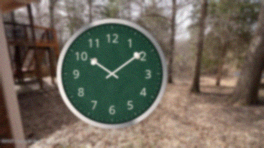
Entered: 10h09
